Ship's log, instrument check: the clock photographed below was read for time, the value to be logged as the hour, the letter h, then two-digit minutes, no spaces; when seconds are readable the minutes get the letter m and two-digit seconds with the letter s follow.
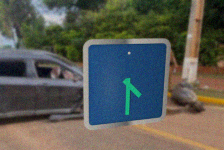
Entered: 4h30
